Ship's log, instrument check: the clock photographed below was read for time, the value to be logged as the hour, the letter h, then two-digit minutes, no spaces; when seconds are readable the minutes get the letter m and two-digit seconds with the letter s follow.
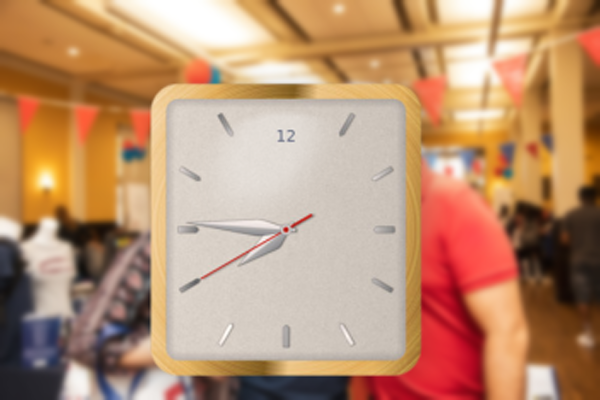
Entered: 7h45m40s
